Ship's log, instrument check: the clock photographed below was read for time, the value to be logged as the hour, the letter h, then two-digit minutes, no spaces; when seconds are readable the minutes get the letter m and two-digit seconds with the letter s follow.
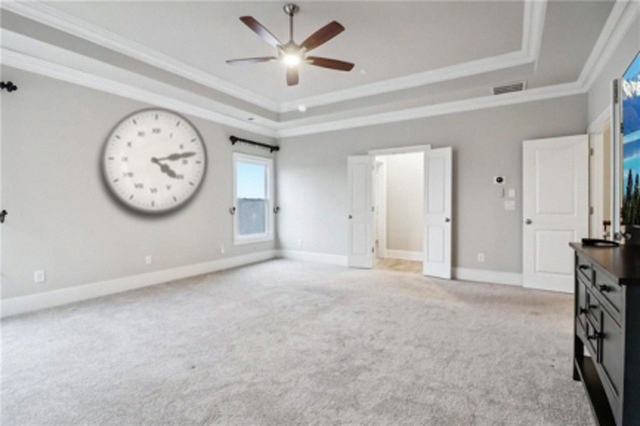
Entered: 4h13
